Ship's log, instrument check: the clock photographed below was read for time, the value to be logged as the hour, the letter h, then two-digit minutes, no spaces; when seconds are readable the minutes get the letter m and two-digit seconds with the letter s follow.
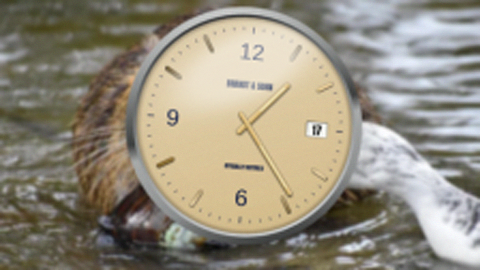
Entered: 1h24
